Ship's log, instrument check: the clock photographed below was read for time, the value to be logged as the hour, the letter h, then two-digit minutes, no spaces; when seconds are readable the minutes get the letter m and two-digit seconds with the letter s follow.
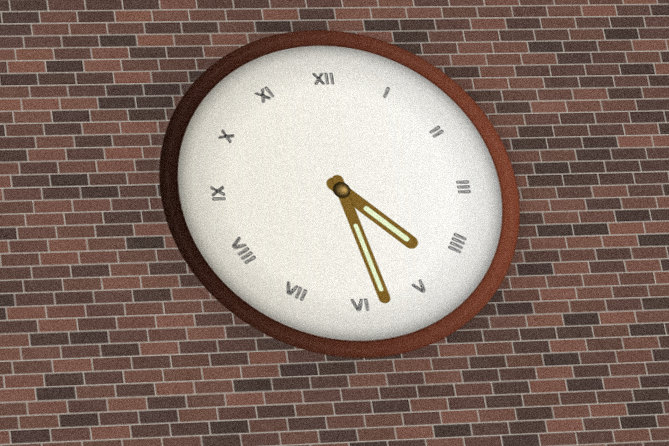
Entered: 4h28
